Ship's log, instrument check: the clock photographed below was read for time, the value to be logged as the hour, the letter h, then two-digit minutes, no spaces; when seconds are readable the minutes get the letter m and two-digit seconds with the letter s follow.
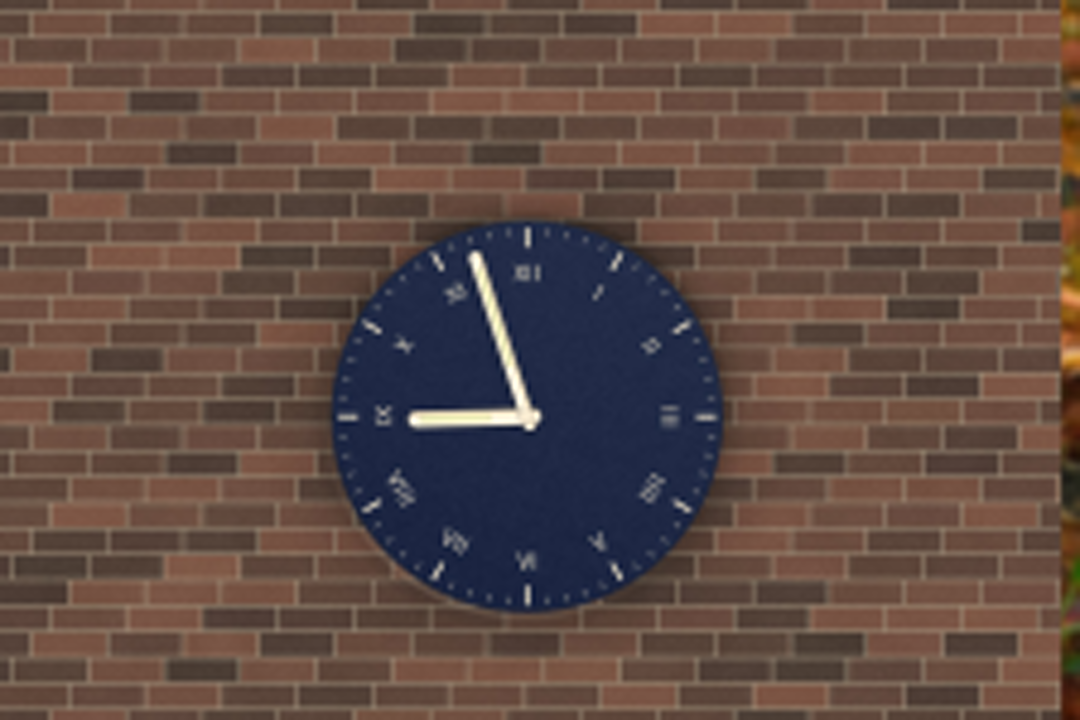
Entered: 8h57
